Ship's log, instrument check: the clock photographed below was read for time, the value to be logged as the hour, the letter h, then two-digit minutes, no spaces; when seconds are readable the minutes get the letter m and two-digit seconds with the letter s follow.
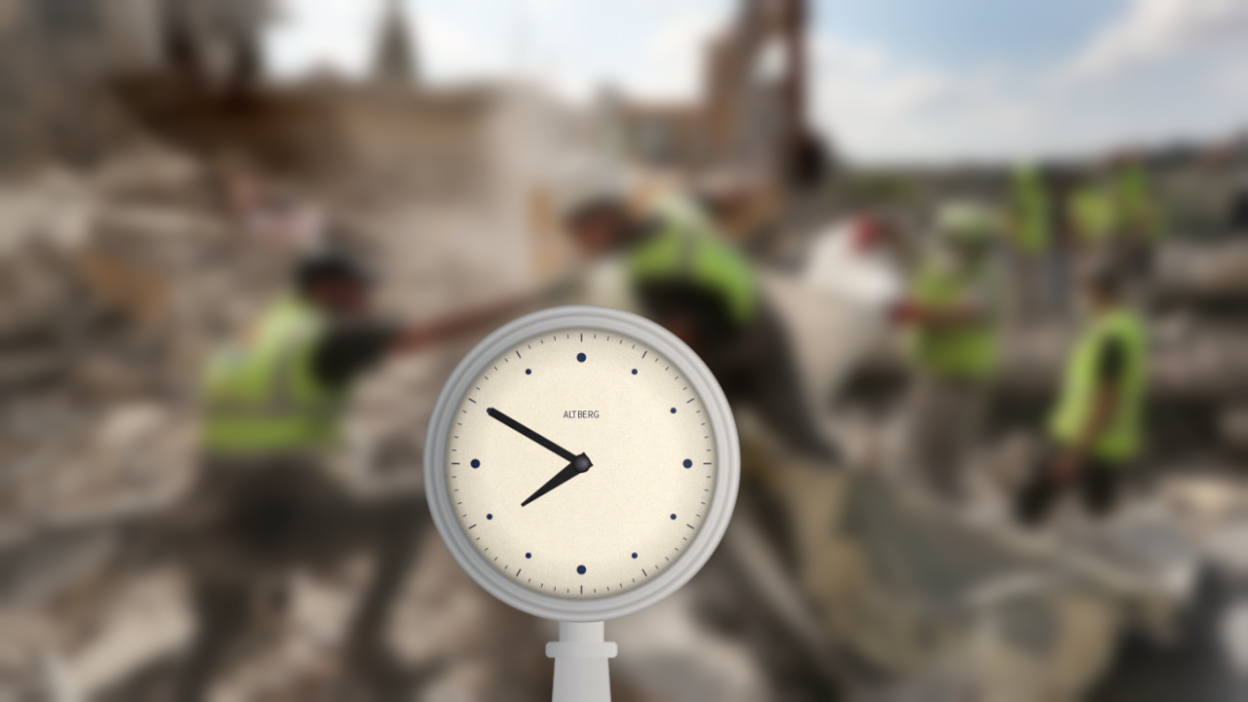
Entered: 7h50
